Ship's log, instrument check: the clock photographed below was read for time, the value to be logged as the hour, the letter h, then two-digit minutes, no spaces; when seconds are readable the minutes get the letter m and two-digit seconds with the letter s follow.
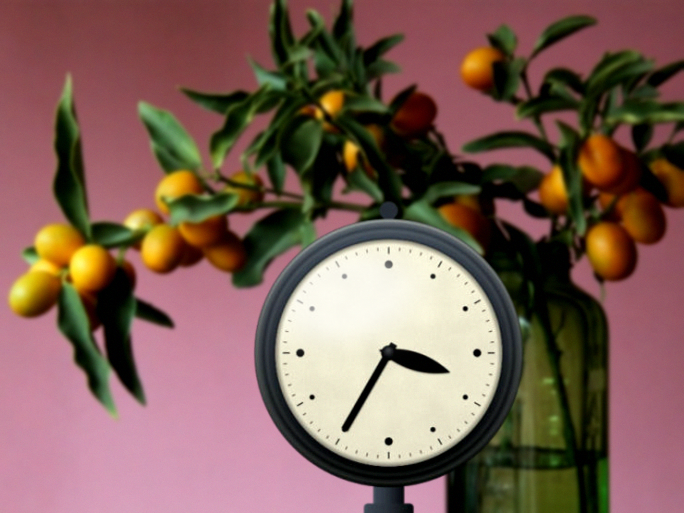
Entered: 3h35
